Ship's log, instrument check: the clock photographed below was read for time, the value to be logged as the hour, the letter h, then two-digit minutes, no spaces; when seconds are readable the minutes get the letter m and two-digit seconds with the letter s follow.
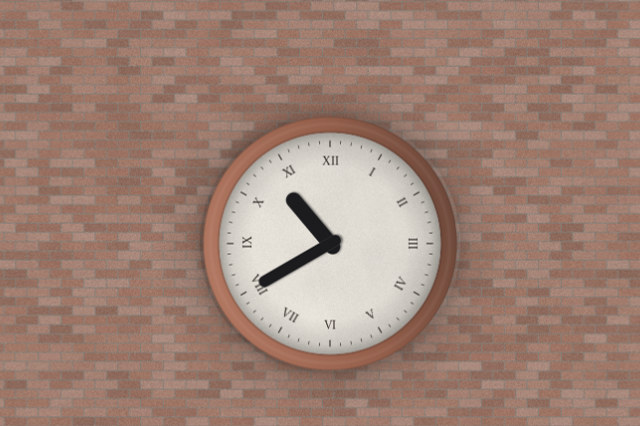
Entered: 10h40
